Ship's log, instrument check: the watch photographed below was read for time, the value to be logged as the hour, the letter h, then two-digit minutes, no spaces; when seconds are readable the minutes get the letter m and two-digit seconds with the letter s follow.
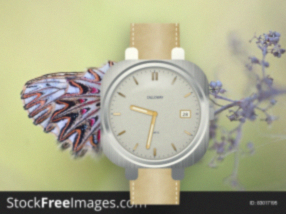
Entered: 9h32
